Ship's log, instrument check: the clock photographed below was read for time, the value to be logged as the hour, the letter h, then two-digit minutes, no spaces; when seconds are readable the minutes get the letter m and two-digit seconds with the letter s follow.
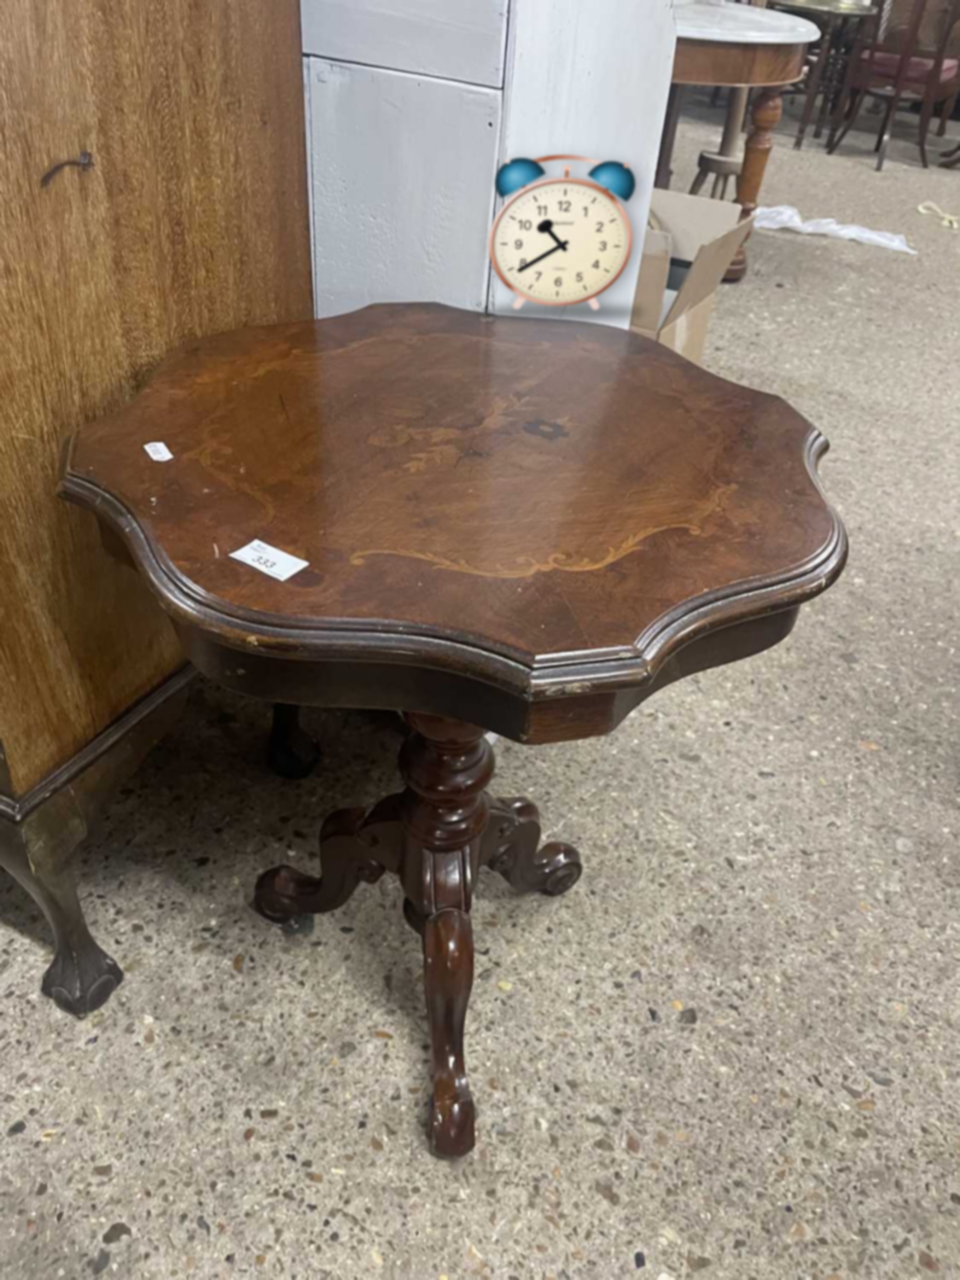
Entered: 10h39
